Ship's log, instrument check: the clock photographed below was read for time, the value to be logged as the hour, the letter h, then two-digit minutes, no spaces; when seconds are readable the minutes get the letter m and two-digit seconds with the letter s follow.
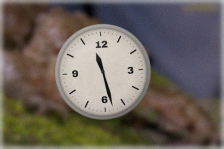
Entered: 11h28
